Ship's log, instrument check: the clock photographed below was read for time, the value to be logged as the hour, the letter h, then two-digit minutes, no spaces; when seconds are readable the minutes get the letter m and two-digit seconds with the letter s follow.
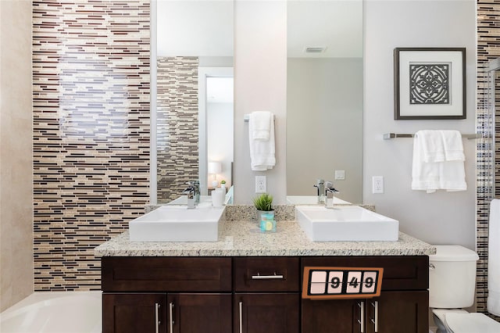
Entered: 9h49
